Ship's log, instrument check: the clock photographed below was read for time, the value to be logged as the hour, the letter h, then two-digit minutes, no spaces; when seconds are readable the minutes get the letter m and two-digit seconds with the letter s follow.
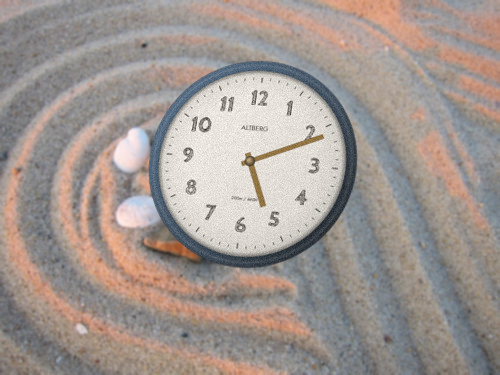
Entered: 5h11
